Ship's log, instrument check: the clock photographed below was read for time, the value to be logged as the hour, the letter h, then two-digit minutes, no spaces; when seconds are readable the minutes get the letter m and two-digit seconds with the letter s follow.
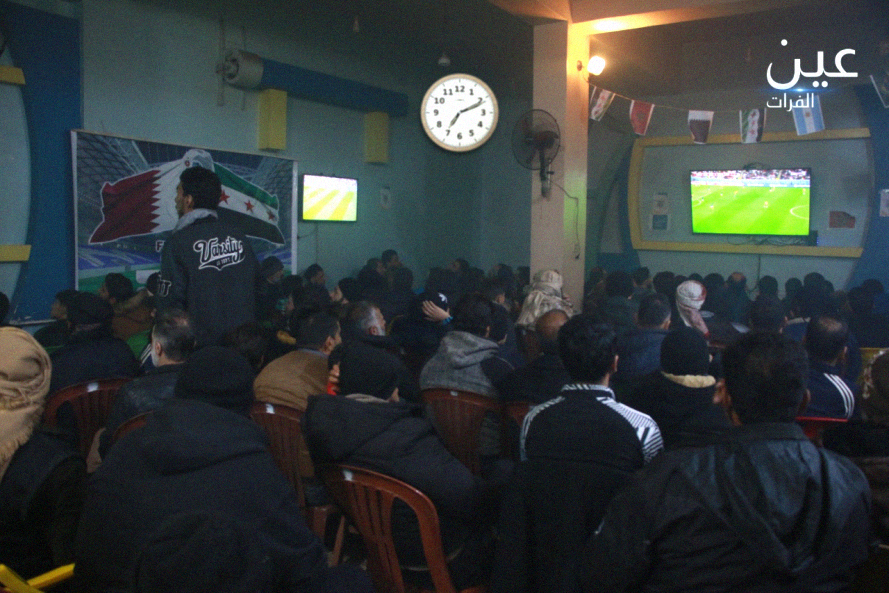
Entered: 7h11
